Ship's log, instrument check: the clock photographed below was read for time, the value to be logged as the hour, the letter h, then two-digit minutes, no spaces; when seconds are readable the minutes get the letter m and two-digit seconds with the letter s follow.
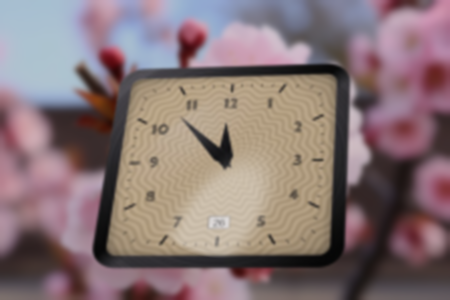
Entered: 11h53
